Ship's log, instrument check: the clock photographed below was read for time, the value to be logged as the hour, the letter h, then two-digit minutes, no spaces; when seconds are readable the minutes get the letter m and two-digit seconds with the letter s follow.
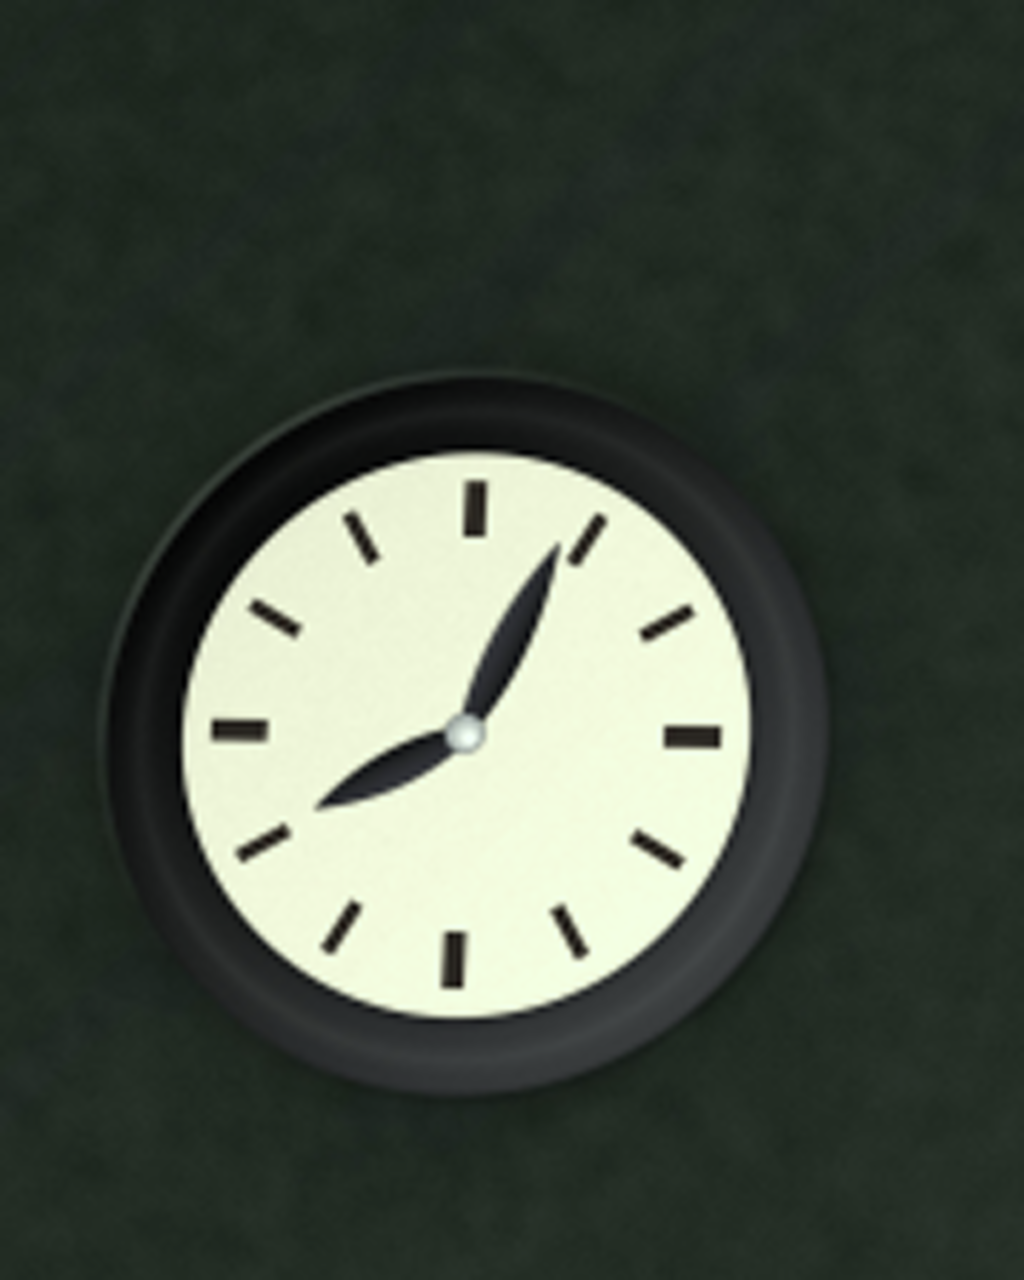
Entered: 8h04
